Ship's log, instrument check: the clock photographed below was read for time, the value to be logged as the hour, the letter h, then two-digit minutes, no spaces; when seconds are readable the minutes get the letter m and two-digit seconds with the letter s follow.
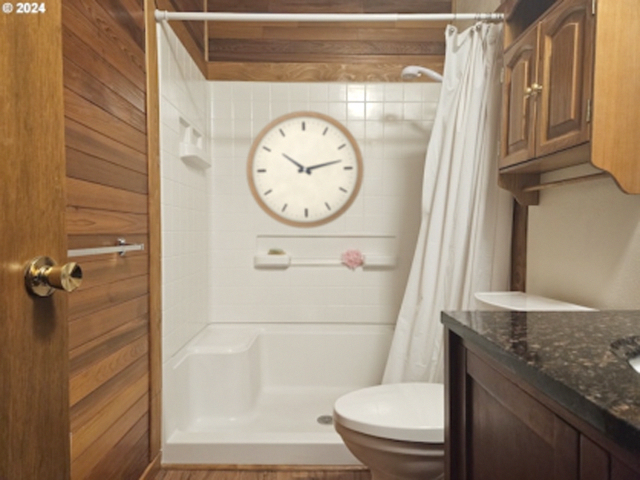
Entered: 10h13
